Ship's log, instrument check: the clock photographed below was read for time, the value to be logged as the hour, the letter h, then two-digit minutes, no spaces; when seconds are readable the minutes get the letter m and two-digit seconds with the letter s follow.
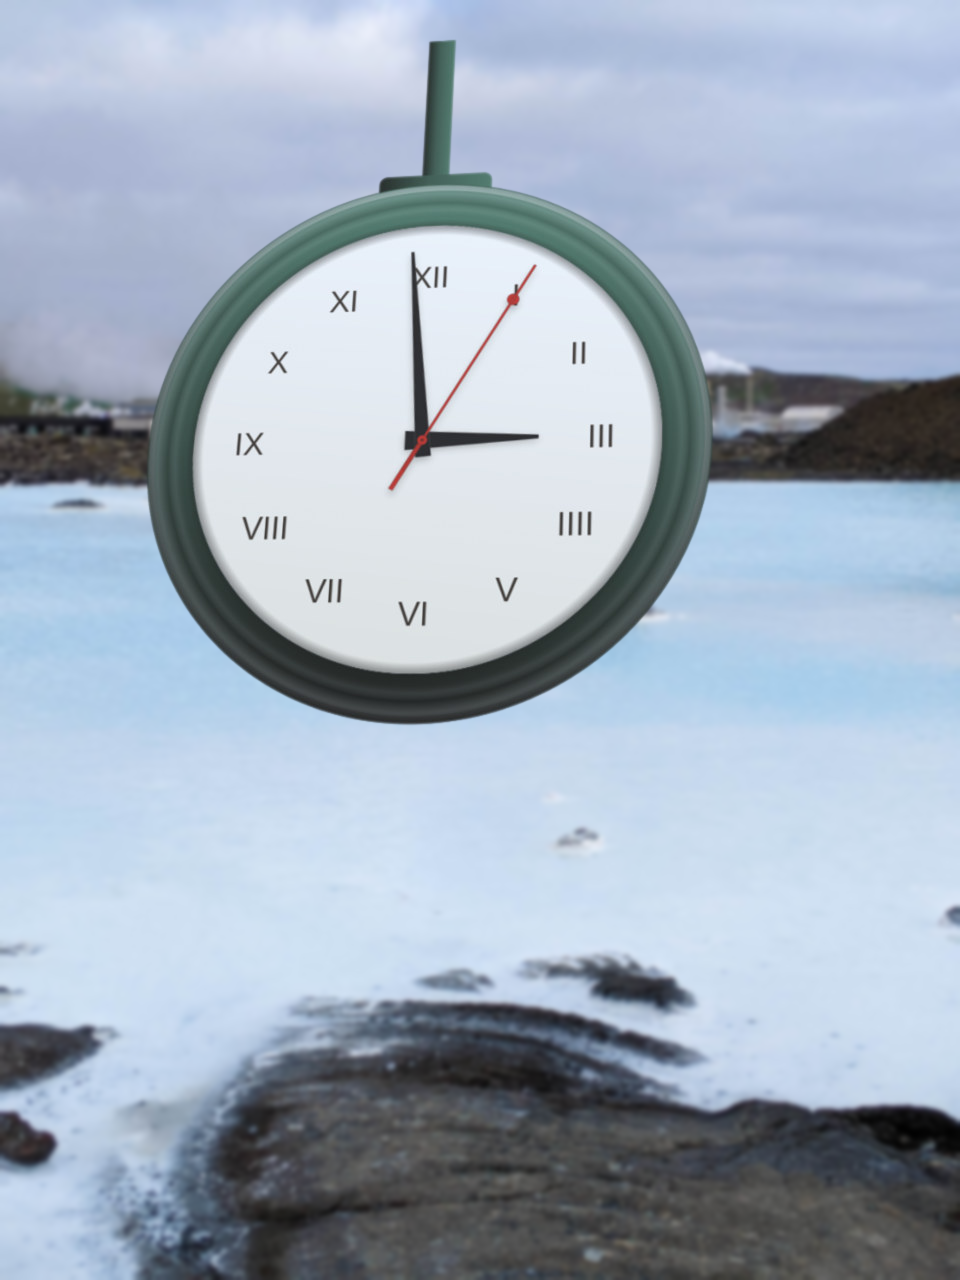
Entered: 2h59m05s
